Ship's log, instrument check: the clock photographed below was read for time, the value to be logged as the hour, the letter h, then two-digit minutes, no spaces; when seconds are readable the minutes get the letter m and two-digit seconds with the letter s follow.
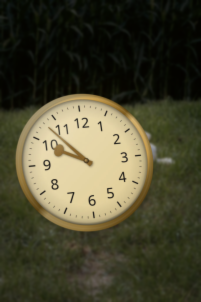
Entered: 9h53
